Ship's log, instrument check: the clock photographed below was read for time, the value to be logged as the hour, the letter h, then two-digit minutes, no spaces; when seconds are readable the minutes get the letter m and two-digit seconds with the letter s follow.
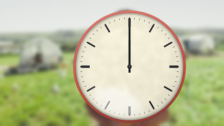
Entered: 12h00
